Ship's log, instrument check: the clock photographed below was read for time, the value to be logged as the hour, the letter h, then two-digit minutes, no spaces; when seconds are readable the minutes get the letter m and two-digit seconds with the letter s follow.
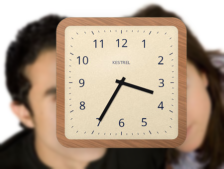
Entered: 3h35
